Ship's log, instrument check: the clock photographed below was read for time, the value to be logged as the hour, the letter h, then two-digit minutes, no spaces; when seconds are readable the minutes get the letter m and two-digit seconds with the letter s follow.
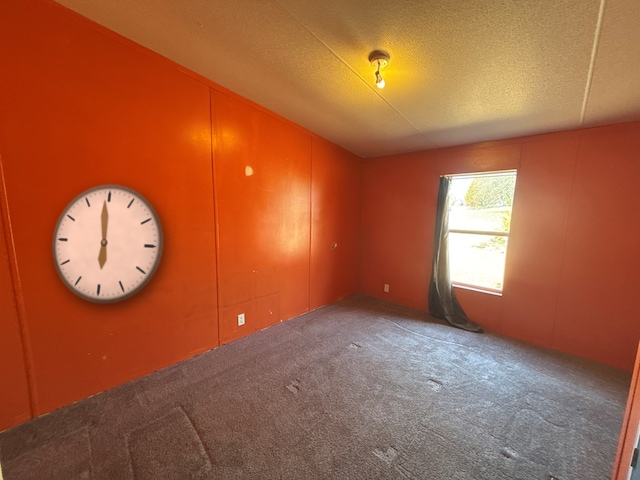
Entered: 5h59
